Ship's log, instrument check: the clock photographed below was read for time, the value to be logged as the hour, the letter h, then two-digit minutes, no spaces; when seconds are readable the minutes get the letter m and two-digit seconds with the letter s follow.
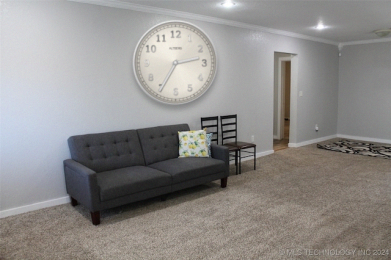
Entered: 2h35
